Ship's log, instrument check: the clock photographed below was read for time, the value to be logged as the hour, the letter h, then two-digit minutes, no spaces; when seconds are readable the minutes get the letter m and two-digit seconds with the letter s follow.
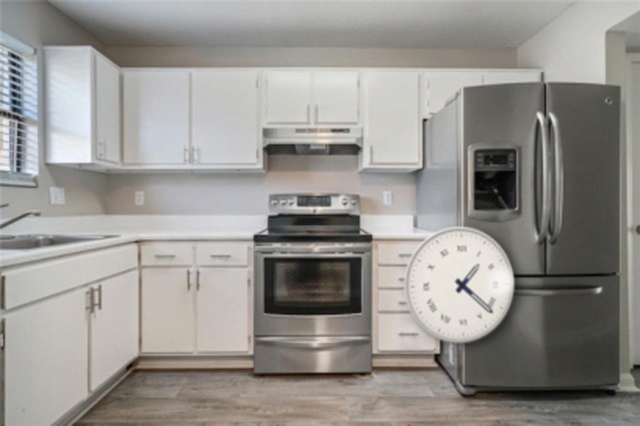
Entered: 1h22
